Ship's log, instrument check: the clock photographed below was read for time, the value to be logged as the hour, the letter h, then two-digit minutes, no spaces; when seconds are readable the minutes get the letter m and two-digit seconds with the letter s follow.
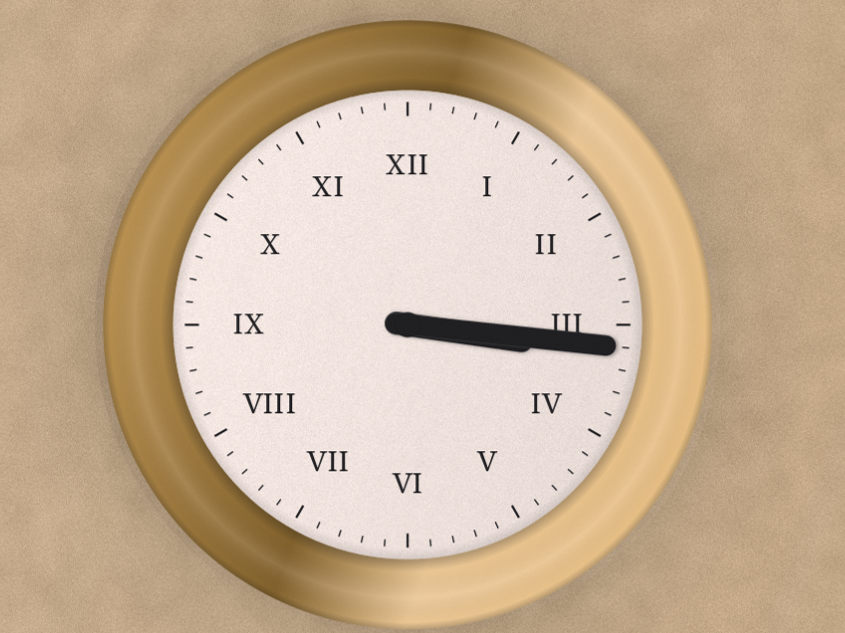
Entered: 3h16
